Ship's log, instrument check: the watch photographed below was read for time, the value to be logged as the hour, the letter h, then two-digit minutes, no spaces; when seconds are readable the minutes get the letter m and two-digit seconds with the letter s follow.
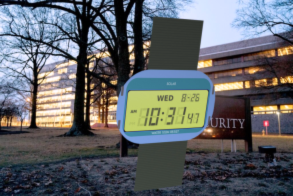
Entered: 10h31m47s
